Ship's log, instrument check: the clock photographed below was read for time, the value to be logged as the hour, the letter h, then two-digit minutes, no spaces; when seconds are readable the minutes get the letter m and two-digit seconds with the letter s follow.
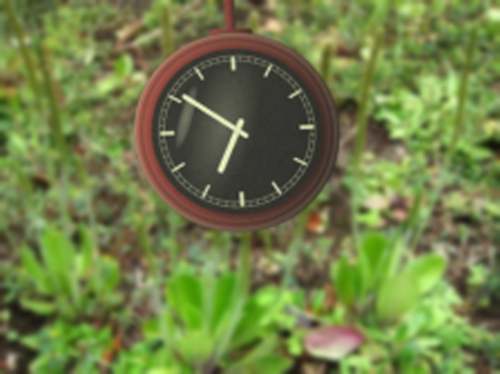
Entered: 6h51
